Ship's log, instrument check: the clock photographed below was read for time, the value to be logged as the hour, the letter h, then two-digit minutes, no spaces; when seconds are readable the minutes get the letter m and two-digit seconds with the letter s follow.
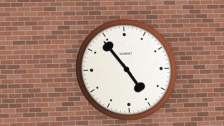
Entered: 4h54
